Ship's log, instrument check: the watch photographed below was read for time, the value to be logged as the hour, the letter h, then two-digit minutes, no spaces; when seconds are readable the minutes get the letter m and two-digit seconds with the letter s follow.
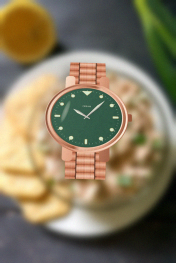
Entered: 10h07
